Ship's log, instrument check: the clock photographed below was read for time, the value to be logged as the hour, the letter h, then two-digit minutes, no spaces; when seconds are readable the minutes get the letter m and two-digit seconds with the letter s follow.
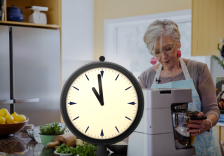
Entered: 10h59
